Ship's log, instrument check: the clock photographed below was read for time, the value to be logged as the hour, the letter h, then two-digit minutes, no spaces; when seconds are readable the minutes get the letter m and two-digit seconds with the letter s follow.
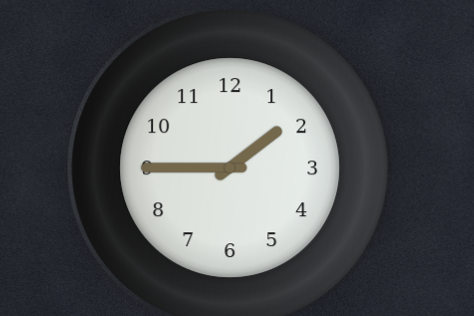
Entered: 1h45
